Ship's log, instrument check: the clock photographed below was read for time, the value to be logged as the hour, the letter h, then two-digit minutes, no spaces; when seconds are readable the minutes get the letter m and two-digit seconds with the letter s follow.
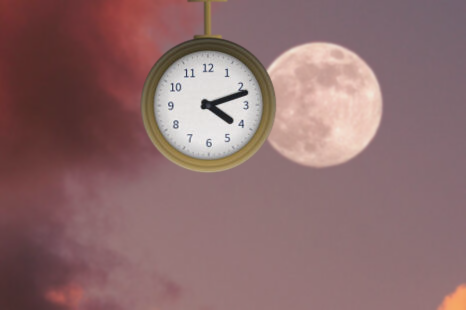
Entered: 4h12
